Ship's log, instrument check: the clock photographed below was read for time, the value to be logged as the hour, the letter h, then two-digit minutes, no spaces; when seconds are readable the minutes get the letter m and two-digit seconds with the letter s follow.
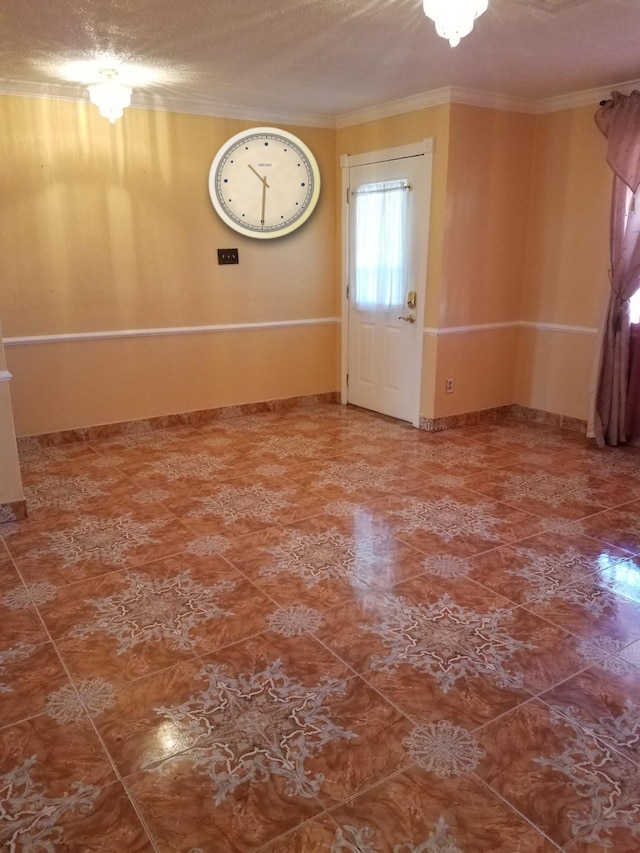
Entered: 10h30
